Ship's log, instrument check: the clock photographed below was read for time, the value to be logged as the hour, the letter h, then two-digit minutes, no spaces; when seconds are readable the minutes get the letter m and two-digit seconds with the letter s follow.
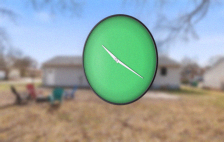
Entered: 10h20
